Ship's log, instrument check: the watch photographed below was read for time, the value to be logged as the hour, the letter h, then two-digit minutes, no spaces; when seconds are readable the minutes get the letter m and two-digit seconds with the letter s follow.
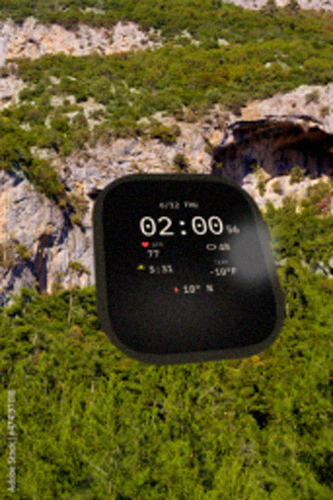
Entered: 2h00
